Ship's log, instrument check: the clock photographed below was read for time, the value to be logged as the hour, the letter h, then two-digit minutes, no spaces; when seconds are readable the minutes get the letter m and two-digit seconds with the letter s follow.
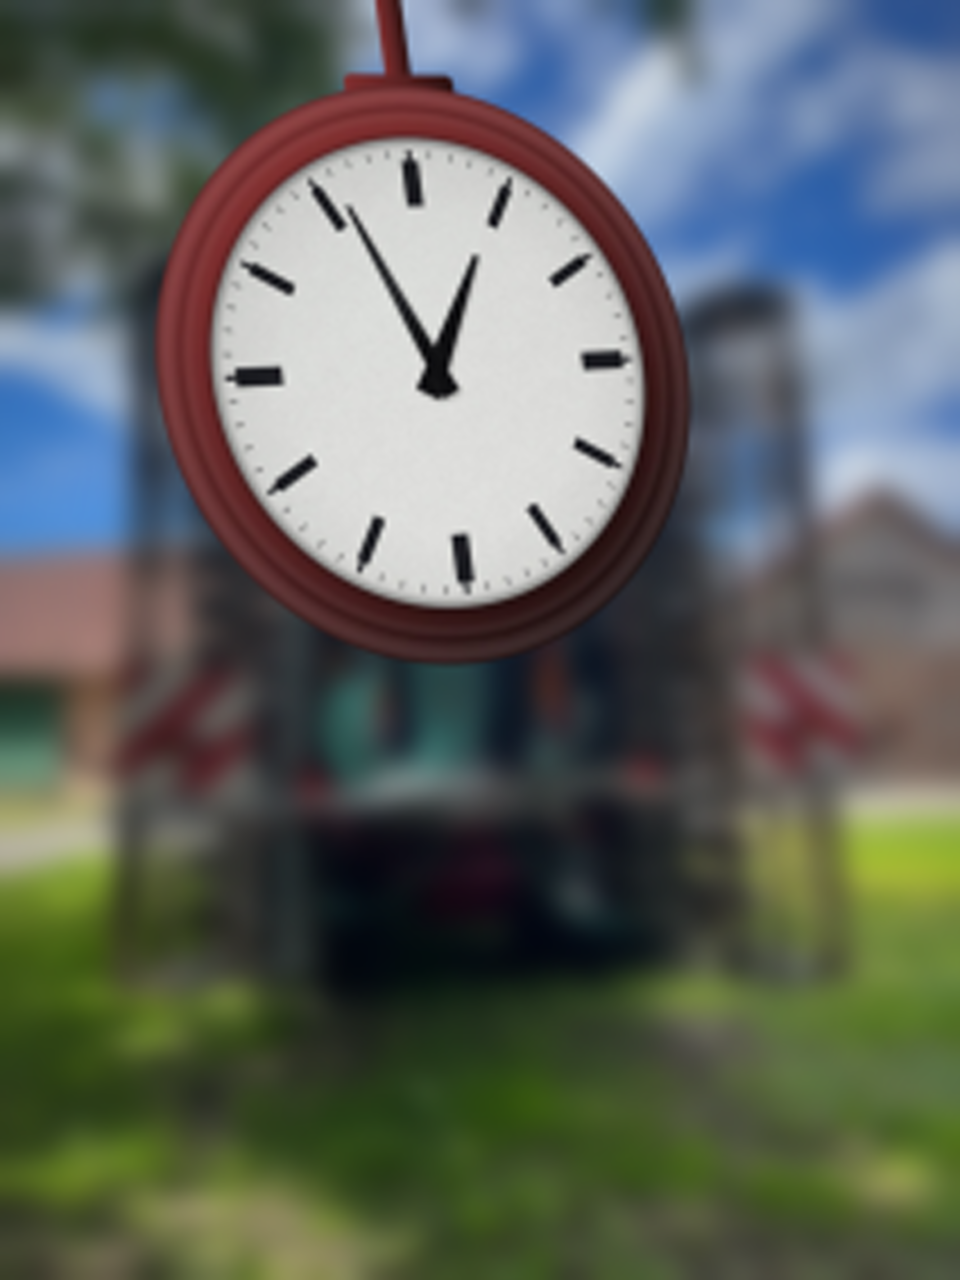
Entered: 12h56
